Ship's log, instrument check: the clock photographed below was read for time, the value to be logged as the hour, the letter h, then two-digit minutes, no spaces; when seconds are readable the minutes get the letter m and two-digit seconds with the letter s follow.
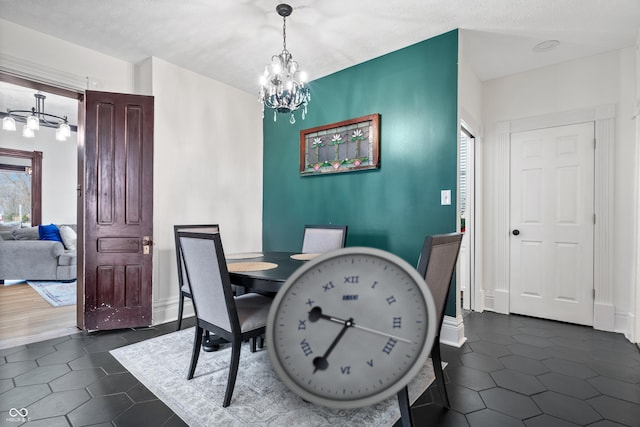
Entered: 9h35m18s
